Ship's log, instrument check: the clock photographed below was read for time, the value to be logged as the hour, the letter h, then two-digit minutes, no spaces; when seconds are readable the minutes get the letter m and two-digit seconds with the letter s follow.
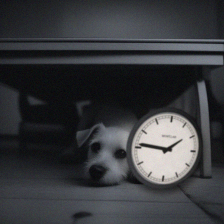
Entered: 1h46
